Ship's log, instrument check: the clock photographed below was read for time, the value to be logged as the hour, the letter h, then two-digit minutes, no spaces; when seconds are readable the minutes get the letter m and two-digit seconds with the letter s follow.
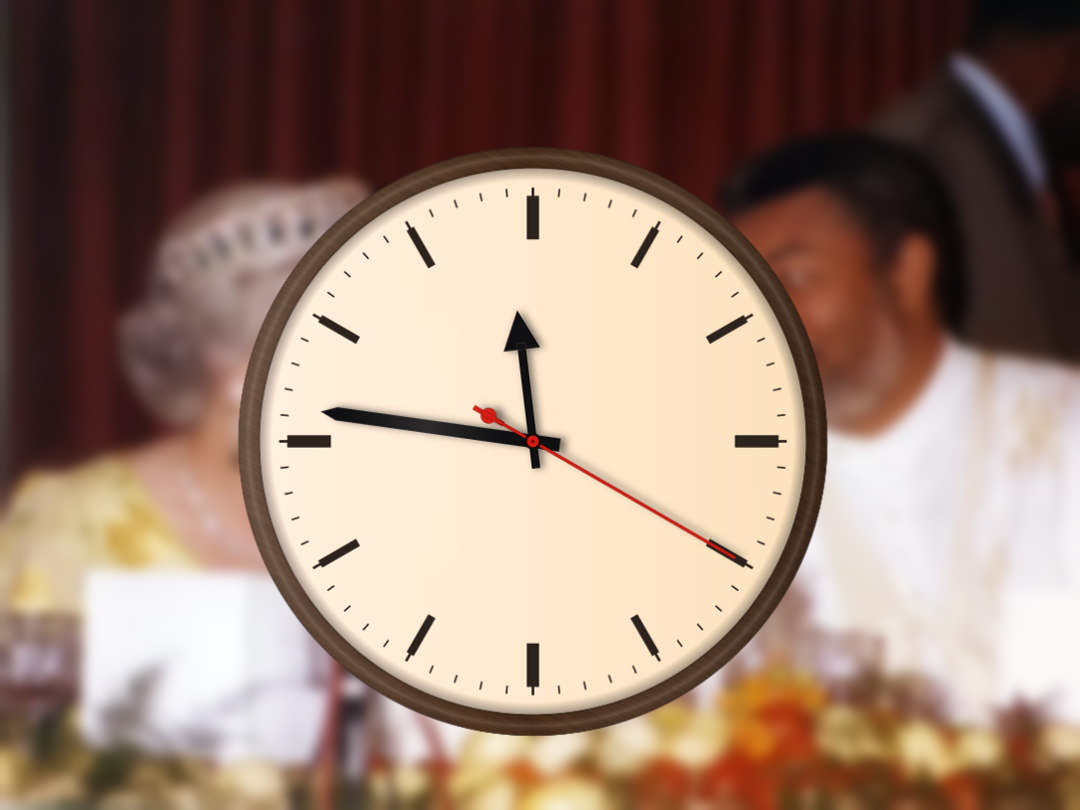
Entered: 11h46m20s
